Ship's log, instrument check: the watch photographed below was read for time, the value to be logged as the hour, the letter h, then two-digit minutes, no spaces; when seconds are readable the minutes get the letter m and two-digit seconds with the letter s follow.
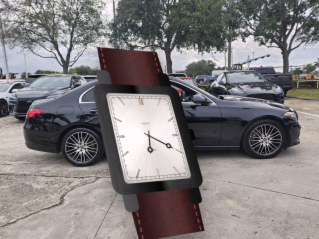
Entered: 6h20
